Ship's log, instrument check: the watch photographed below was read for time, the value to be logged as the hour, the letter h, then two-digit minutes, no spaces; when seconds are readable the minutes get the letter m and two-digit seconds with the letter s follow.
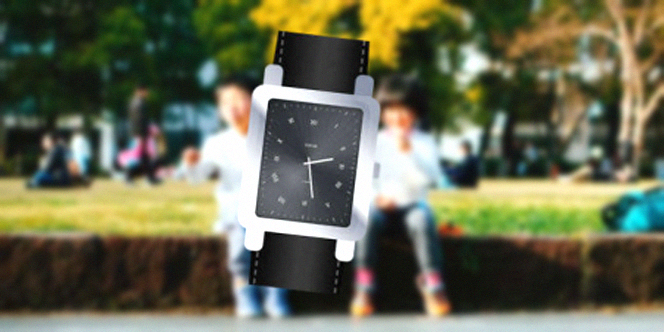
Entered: 2h28
